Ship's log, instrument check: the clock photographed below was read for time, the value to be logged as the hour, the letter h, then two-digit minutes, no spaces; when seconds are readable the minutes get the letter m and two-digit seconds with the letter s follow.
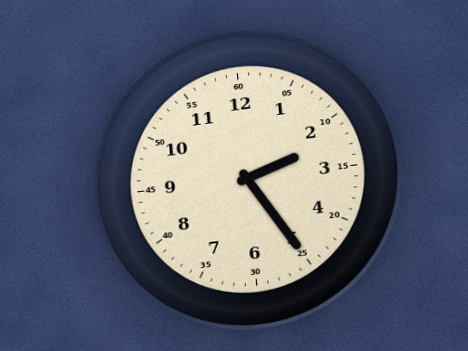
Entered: 2h25
